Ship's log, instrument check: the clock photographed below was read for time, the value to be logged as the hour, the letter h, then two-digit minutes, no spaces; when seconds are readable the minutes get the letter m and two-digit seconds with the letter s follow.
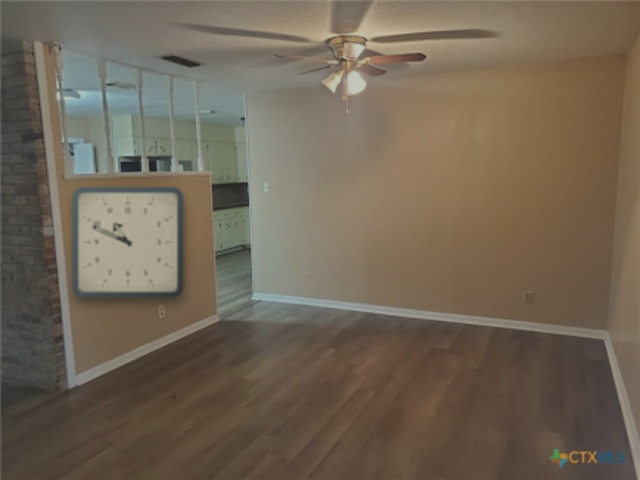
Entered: 10h49
